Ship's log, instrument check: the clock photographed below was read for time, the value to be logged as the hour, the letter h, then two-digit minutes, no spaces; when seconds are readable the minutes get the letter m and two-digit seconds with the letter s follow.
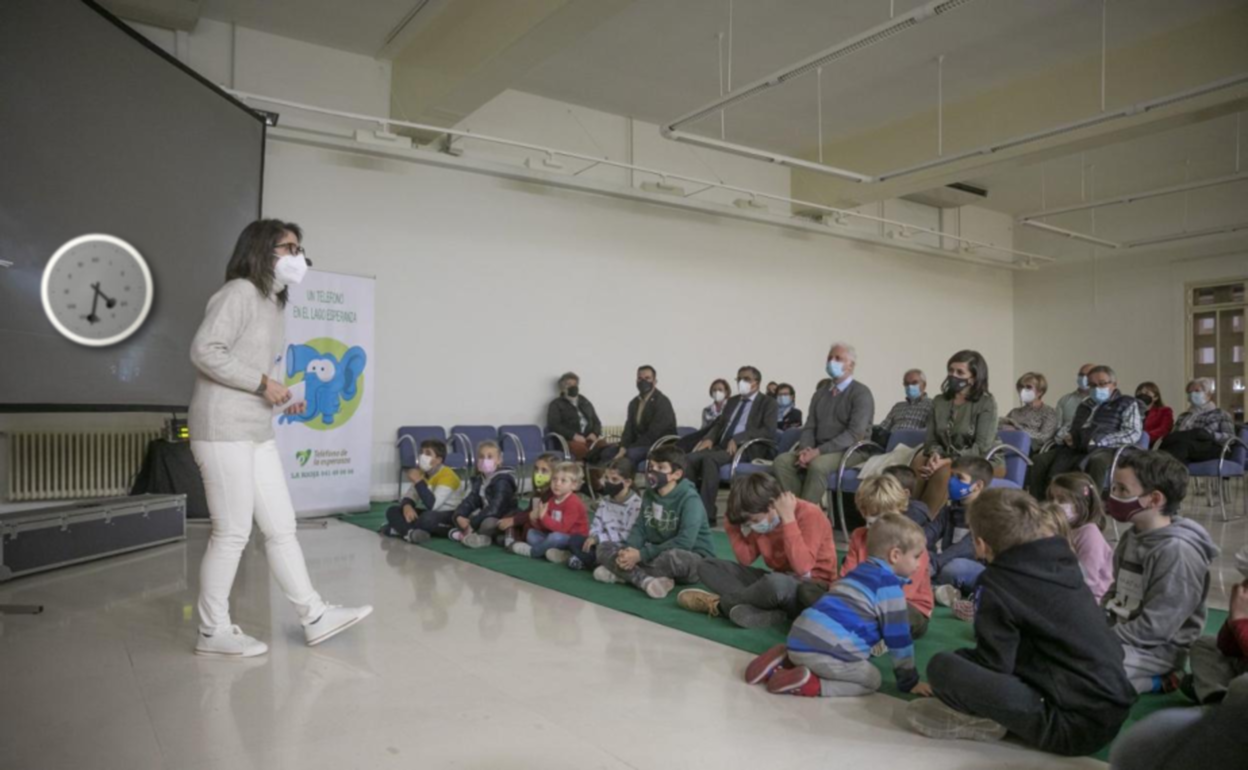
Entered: 4h32
